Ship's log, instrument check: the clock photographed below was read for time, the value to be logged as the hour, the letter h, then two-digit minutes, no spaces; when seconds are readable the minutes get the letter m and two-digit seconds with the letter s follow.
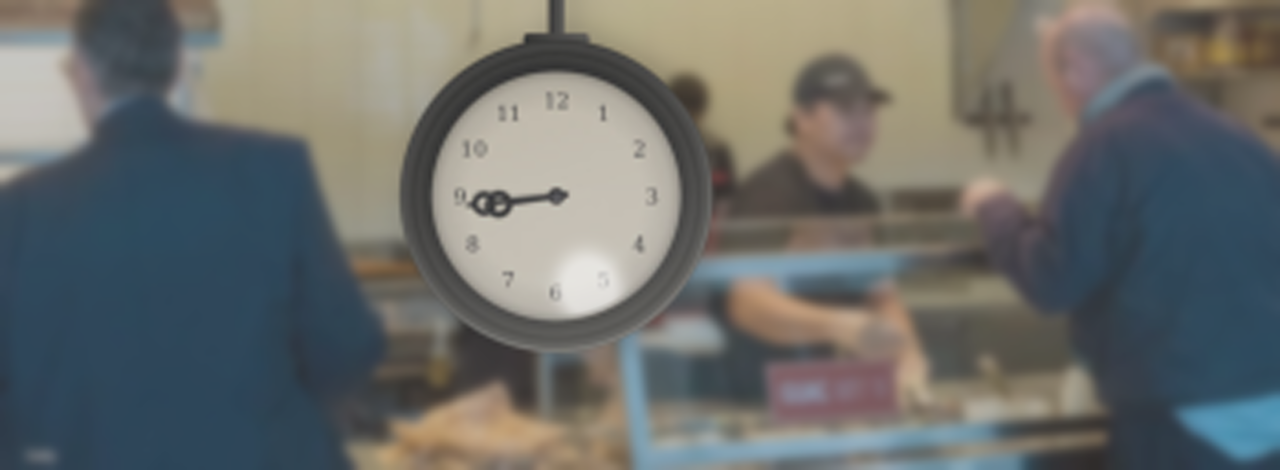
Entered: 8h44
